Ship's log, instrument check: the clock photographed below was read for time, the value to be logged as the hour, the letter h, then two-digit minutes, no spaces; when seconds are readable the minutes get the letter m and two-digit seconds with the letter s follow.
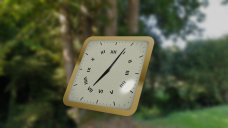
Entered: 7h04
